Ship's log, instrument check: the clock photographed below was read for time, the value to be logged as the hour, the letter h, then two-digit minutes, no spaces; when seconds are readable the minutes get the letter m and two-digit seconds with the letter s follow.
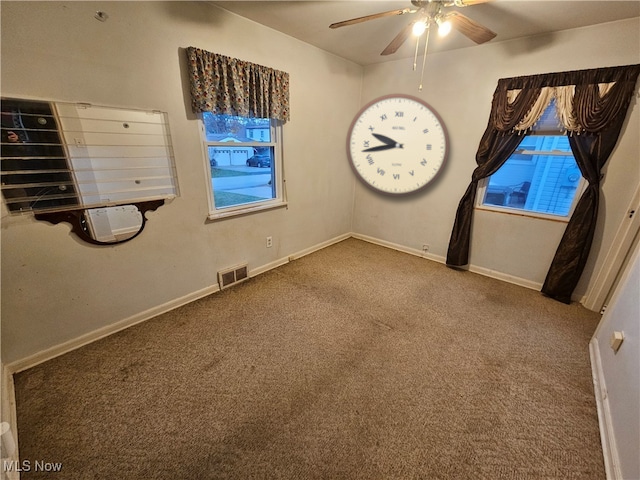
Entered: 9h43
